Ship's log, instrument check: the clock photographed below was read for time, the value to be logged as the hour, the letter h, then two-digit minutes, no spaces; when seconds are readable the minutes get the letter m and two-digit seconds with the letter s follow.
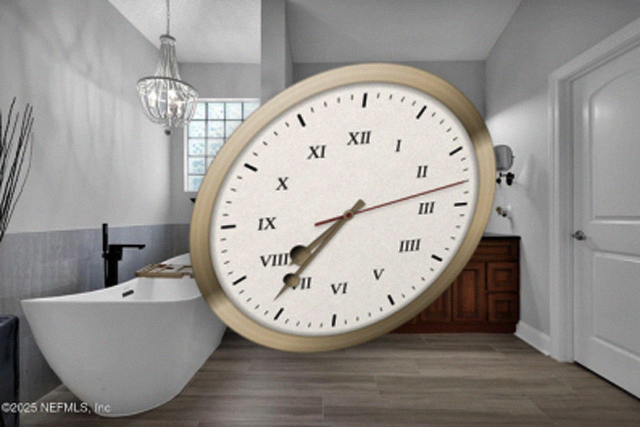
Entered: 7h36m13s
